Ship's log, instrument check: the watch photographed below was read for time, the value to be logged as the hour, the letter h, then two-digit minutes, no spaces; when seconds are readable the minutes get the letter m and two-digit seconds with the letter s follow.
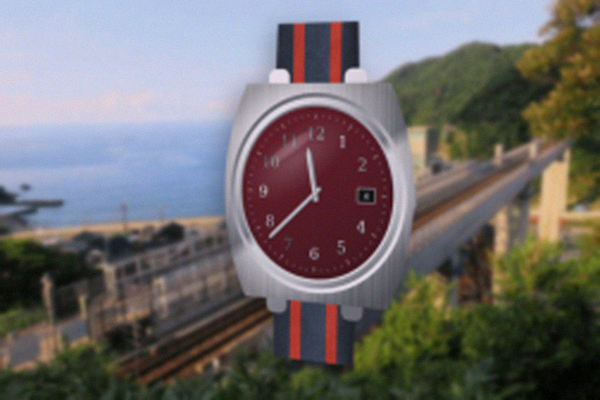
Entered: 11h38
